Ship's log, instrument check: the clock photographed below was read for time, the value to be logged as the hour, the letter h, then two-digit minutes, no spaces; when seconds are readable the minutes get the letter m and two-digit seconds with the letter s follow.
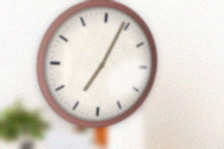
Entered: 7h04
